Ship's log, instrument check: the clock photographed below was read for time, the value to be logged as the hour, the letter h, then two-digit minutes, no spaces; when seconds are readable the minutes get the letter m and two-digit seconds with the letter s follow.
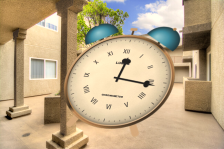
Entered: 12h16
